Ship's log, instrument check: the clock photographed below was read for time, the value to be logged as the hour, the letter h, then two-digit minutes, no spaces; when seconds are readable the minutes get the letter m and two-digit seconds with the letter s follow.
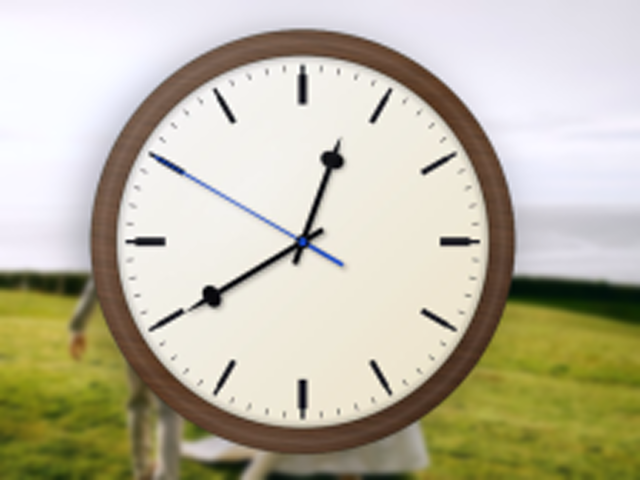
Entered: 12h39m50s
